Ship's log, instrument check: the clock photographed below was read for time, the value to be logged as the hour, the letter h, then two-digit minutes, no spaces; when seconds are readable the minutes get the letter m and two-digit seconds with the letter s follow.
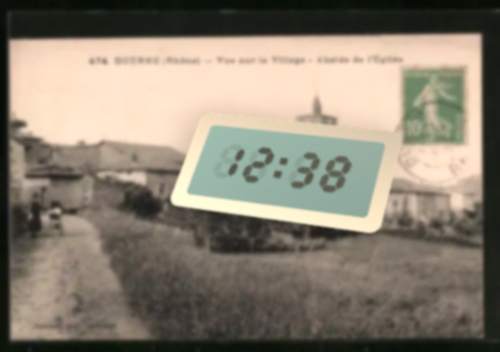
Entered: 12h38
